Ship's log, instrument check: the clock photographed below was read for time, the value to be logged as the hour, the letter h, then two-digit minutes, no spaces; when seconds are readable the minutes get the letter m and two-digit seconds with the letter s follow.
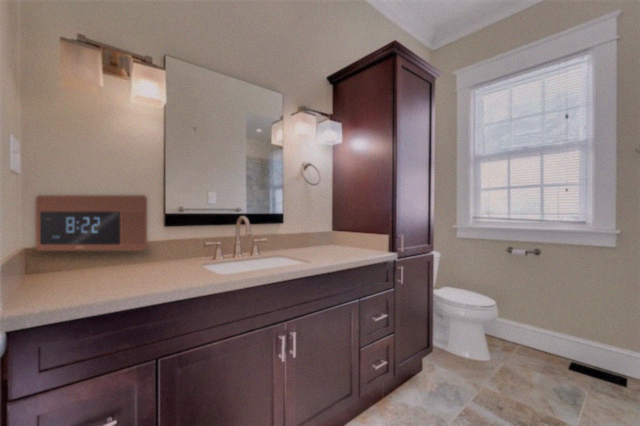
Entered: 8h22
